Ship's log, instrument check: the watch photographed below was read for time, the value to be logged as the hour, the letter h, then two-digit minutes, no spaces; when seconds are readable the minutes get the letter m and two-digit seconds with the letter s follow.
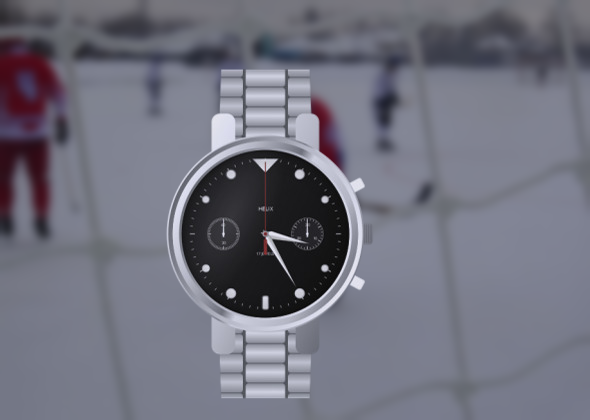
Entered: 3h25
